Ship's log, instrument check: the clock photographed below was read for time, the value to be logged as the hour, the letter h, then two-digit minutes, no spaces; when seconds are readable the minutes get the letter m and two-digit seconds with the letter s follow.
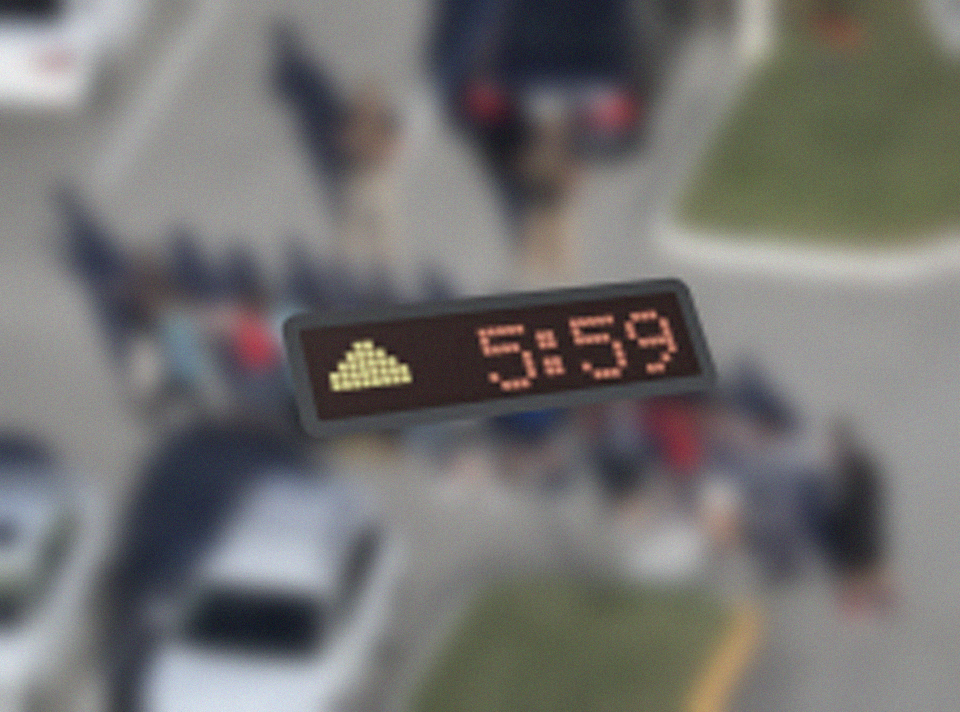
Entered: 5h59
